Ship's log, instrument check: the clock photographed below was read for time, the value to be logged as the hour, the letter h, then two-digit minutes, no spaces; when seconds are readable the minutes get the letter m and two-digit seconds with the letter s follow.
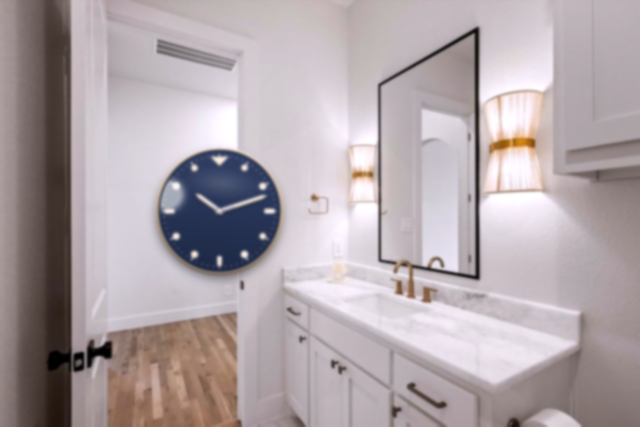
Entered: 10h12
